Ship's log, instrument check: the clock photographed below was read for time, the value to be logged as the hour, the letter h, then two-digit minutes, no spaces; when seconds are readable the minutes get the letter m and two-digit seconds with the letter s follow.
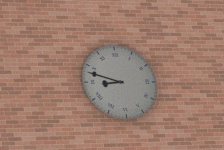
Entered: 8h48
